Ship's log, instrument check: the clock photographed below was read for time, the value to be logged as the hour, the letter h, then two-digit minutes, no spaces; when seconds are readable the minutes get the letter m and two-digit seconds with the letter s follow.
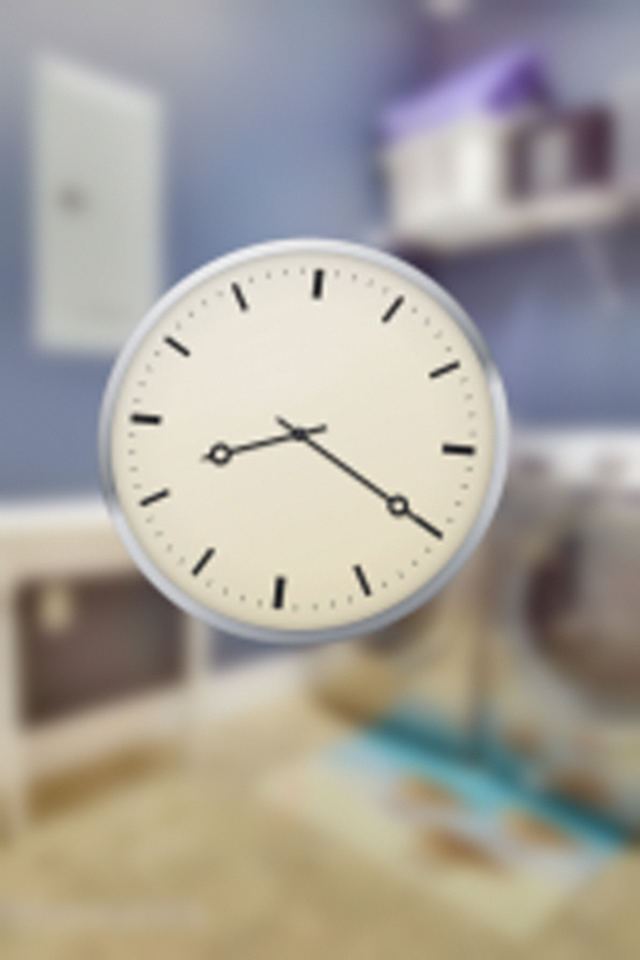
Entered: 8h20
